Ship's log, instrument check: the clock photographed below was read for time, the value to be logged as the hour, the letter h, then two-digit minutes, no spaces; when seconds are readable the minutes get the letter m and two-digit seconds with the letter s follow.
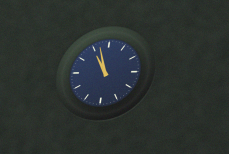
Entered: 10h57
